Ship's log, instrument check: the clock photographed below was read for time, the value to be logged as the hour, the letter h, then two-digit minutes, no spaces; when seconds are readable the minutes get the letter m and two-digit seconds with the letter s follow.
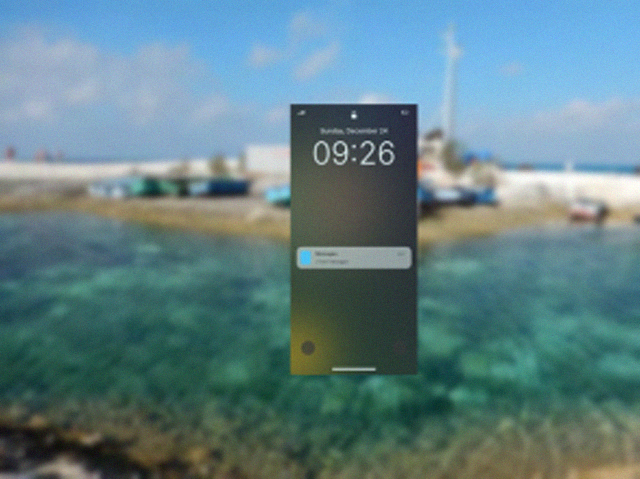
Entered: 9h26
